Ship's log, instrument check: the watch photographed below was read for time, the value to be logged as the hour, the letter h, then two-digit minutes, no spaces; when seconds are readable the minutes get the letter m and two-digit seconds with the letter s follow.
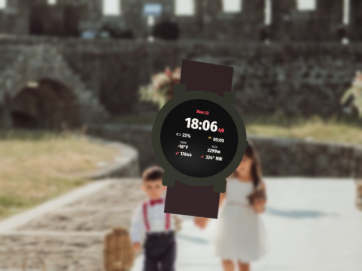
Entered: 18h06
